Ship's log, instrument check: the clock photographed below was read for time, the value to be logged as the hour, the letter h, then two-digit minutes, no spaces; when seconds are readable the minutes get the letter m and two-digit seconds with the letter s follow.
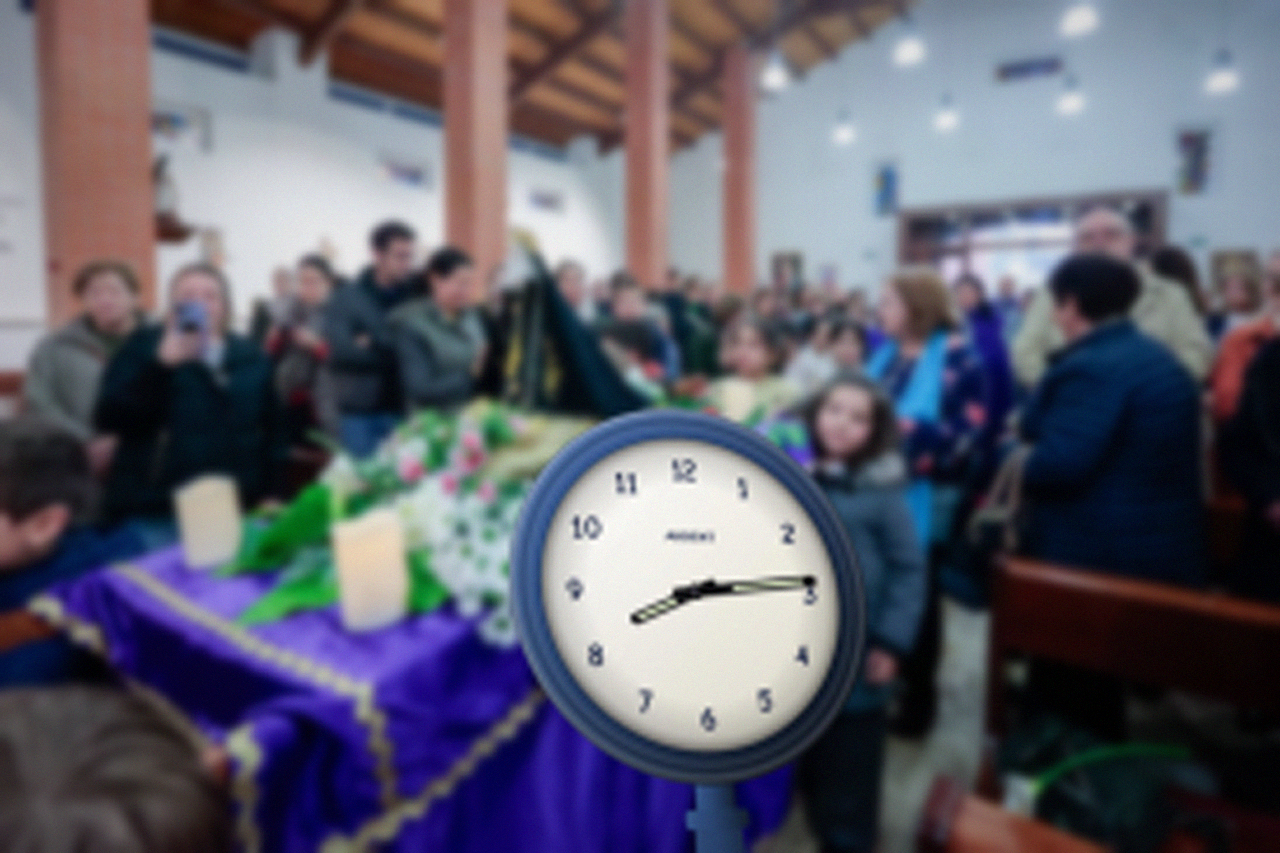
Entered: 8h14
